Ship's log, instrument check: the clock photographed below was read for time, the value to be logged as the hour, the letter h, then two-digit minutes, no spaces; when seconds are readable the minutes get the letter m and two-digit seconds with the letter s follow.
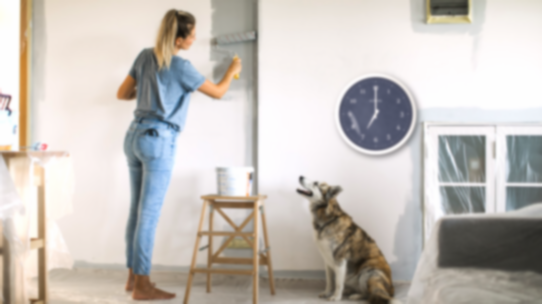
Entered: 7h00
